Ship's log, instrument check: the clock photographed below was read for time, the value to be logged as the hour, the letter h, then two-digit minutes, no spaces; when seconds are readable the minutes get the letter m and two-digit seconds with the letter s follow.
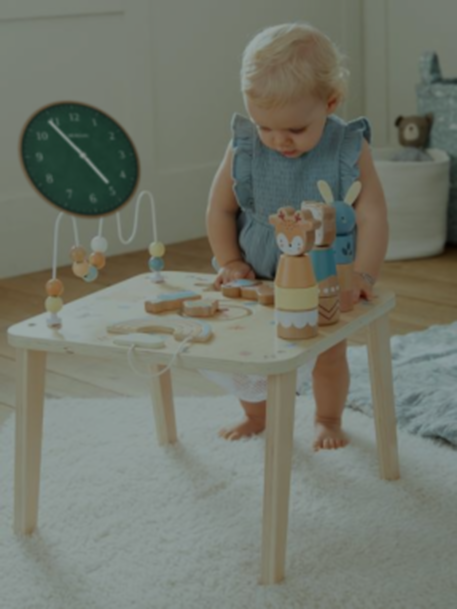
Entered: 4h54
